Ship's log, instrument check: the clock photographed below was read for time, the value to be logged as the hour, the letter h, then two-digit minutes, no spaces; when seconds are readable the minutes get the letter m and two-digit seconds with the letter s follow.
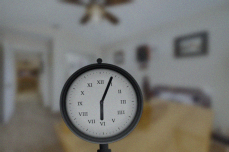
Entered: 6h04
